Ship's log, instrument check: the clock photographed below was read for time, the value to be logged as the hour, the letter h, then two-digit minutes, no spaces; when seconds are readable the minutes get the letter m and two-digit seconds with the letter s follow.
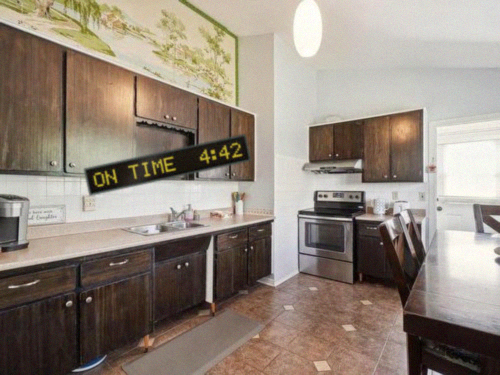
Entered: 4h42
